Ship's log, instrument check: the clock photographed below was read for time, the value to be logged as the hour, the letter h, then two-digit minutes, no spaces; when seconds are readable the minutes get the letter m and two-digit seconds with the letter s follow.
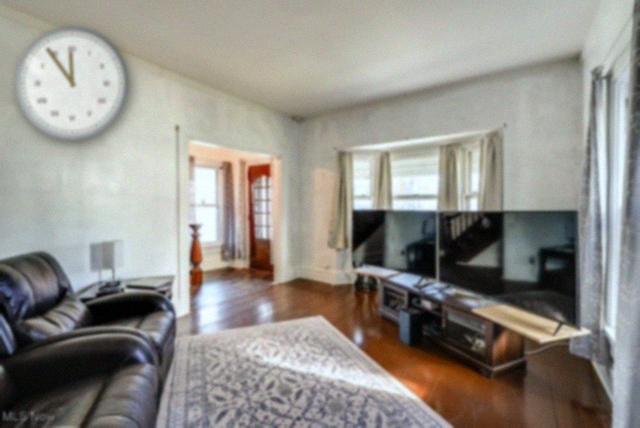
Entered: 11h54
